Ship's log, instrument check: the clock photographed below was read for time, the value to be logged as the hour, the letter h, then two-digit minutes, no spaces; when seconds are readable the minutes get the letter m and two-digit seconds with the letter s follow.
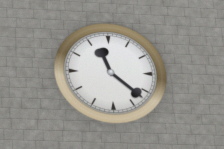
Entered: 11h22
